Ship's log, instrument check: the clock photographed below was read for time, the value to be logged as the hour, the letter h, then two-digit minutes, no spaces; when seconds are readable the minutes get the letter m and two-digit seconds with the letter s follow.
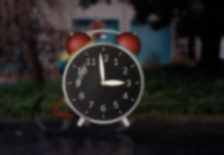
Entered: 2h59
